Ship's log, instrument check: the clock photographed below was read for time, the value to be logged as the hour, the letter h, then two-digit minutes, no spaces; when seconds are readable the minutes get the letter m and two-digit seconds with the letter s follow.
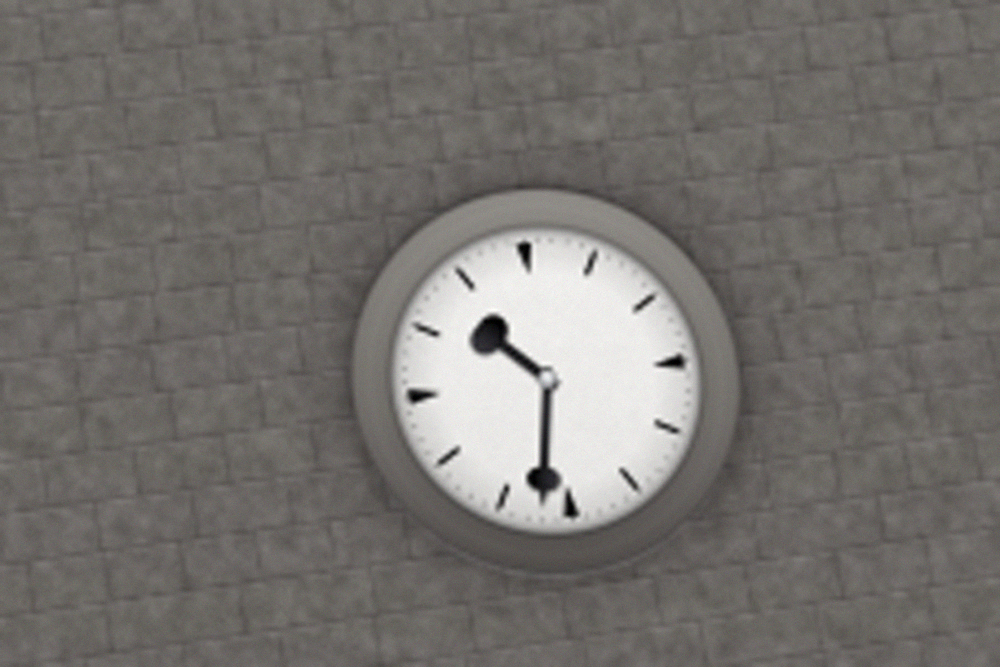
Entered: 10h32
